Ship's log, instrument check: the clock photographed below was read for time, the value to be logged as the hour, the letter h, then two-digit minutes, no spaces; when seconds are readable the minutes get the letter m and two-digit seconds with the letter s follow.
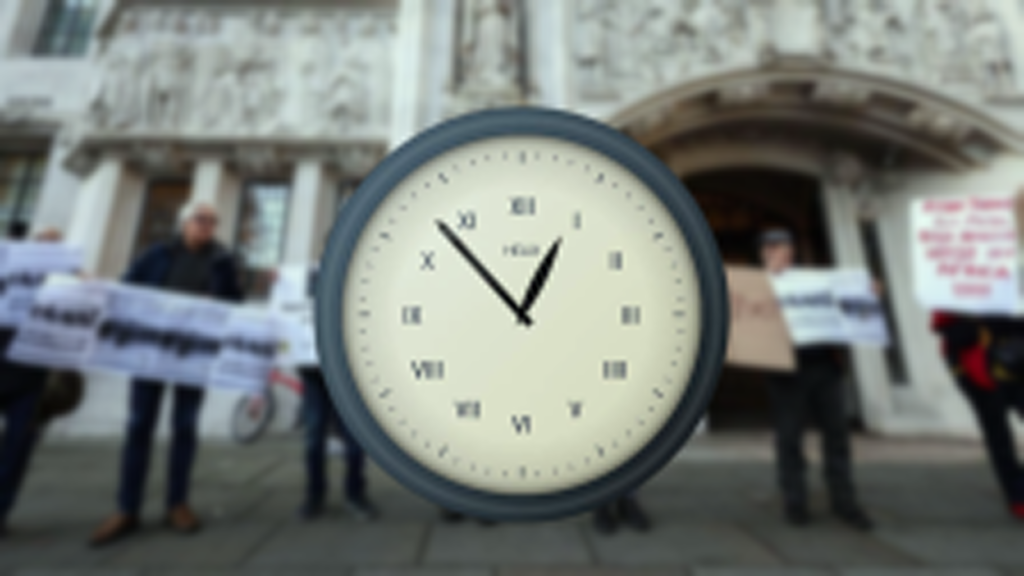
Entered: 12h53
